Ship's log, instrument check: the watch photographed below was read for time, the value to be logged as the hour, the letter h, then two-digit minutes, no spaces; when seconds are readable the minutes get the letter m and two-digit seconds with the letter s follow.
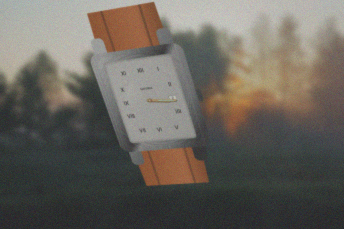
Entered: 3h16
